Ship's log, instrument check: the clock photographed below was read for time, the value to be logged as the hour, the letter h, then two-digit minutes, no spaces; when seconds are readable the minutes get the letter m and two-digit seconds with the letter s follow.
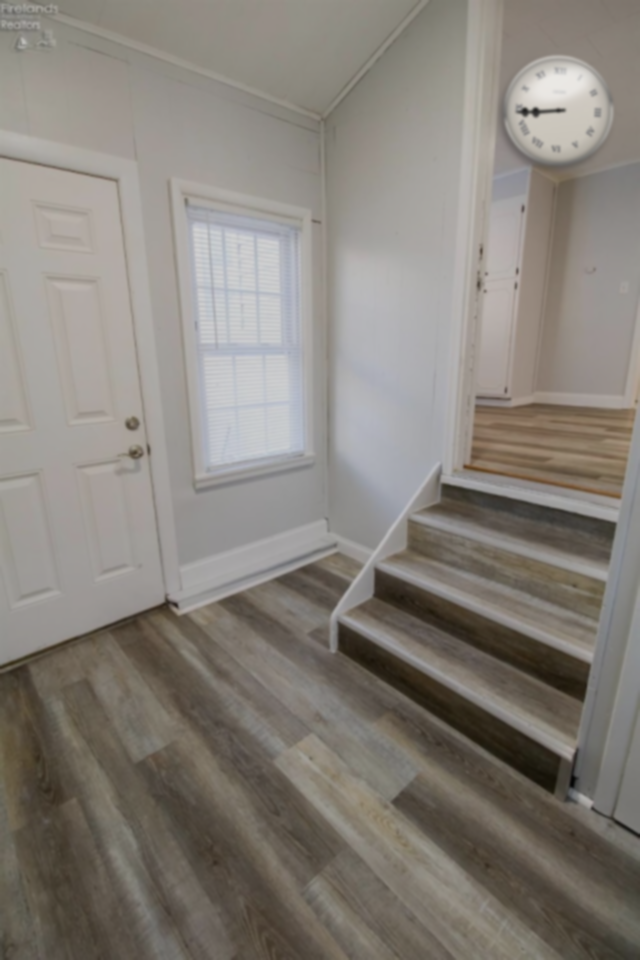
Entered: 8h44
